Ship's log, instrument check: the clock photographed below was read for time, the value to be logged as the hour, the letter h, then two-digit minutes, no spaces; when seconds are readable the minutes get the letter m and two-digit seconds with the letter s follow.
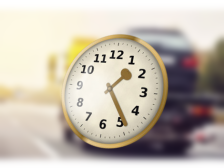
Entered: 1h24
